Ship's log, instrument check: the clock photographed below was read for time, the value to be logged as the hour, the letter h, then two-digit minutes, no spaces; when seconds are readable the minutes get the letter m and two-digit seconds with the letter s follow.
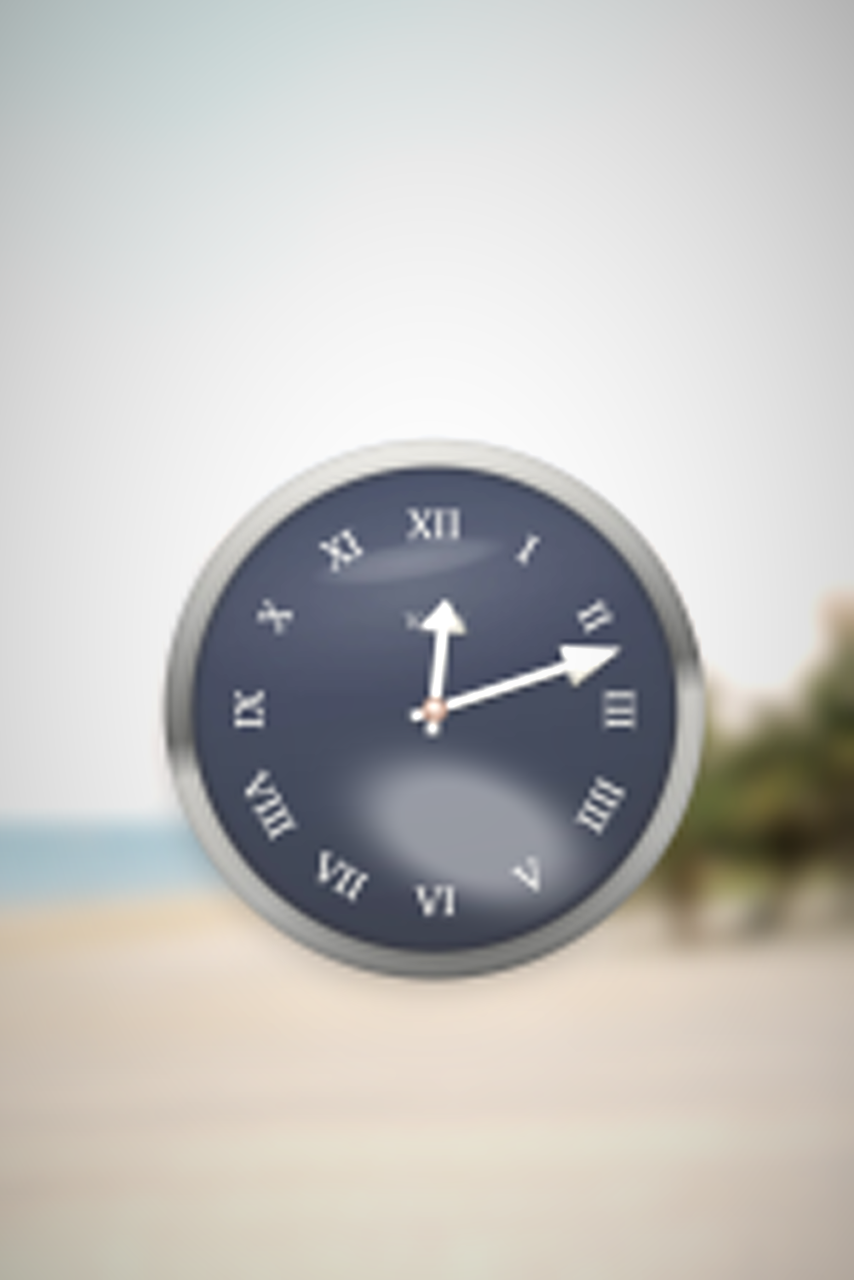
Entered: 12h12
